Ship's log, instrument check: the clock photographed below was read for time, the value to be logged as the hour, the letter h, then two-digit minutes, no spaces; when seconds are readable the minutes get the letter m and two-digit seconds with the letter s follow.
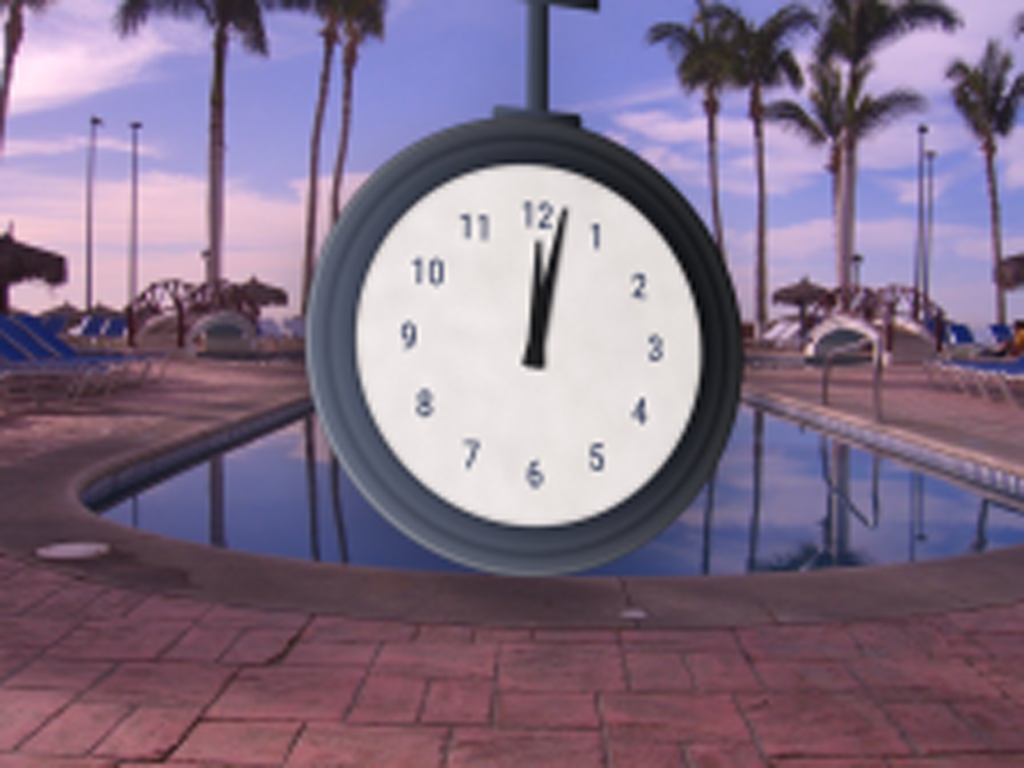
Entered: 12h02
